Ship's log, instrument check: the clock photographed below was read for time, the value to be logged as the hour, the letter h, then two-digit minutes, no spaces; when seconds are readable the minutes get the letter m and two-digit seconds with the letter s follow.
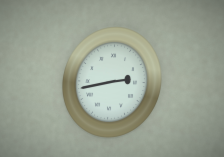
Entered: 2h43
